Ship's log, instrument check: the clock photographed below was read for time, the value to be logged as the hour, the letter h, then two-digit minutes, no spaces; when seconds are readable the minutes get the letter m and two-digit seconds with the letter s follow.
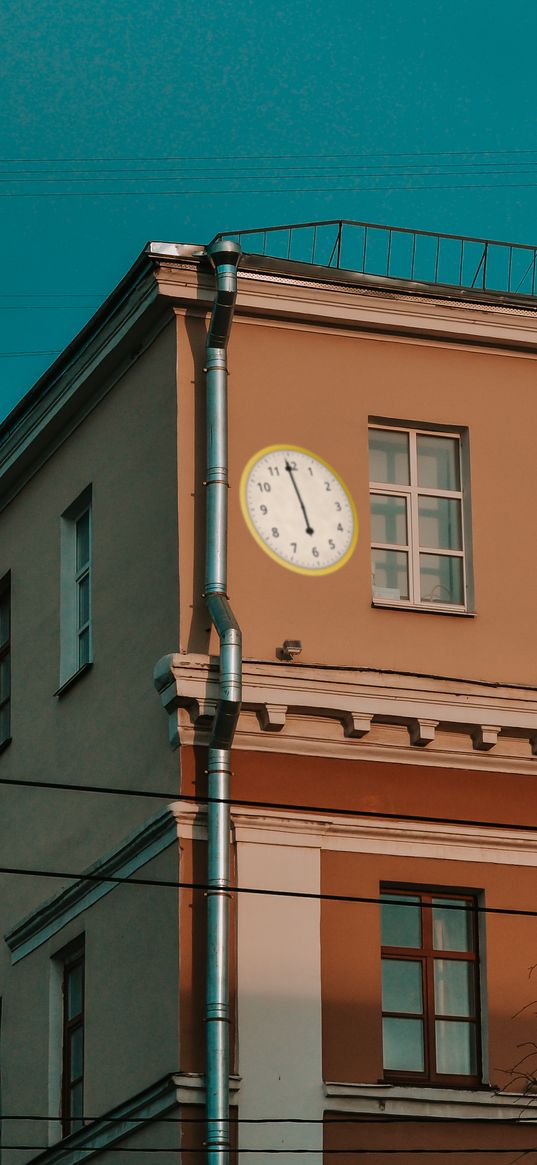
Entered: 5h59
